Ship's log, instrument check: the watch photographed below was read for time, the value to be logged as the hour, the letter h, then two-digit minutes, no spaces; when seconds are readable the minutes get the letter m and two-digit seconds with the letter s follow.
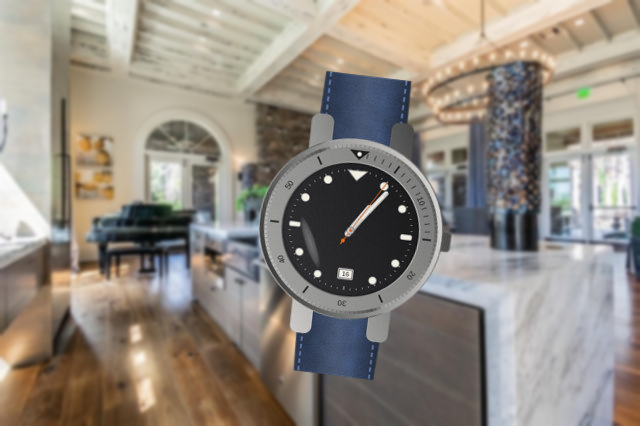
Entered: 1h06m05s
